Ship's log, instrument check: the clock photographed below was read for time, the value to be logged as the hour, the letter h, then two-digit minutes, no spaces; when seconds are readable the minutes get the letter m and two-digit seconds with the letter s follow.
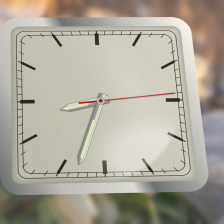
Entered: 8h33m14s
